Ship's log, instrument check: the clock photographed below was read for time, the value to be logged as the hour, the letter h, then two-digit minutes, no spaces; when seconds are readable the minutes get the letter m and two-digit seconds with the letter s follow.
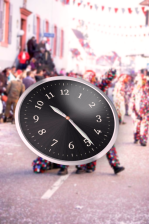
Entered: 10h24
